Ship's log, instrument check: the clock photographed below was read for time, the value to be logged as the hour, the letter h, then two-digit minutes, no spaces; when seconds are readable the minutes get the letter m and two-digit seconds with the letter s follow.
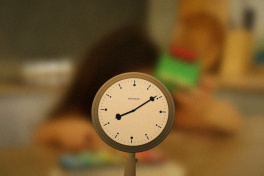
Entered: 8h09
